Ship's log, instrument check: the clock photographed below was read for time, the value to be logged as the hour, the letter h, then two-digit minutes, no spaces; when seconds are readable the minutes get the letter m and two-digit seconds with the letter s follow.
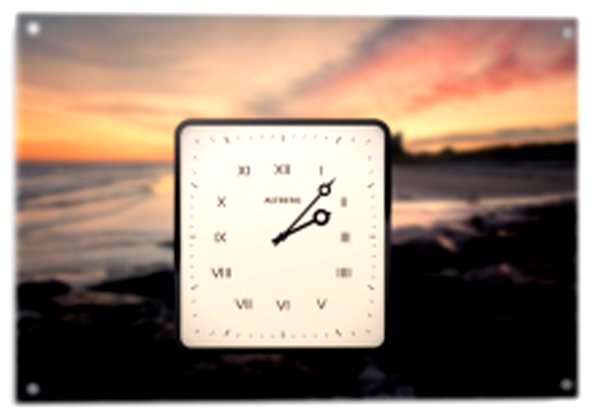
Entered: 2h07
